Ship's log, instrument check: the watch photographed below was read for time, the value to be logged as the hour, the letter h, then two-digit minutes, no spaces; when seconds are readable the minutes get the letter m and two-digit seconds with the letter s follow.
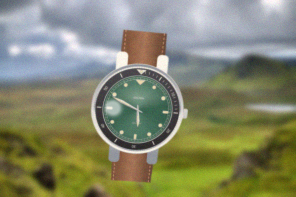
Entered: 5h49
